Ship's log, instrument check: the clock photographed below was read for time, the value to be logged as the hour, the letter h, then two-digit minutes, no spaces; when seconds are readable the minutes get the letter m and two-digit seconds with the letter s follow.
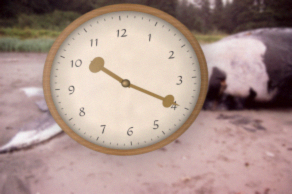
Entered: 10h20
